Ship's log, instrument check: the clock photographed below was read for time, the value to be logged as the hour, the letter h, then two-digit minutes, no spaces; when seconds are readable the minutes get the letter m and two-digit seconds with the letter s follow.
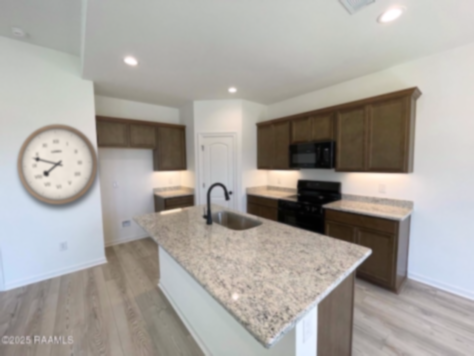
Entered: 7h48
